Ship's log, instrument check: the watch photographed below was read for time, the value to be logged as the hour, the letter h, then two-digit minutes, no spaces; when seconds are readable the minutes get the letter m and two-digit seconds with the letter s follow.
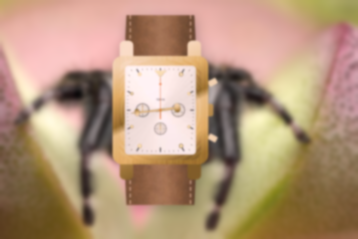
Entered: 2h44
